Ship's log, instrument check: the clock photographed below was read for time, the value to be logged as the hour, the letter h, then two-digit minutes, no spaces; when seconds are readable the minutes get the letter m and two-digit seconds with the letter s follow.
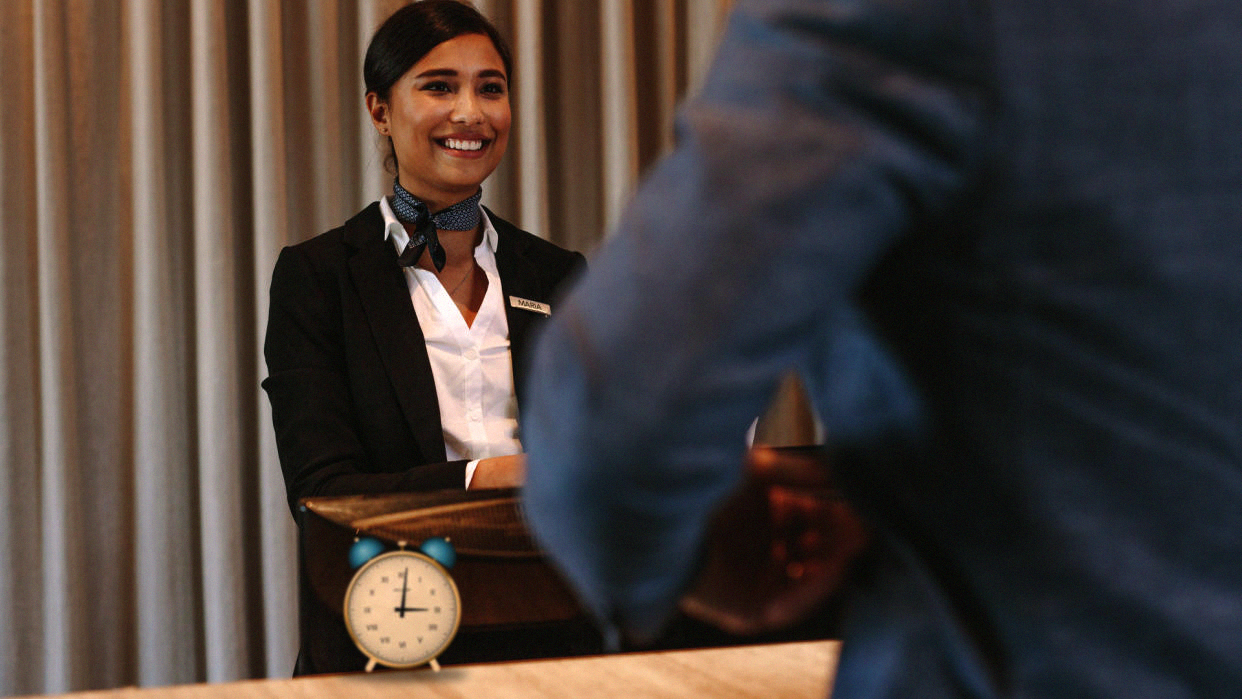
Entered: 3h01
